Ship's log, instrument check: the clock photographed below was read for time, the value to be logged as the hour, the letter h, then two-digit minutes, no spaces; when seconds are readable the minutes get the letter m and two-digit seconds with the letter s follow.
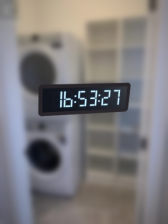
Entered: 16h53m27s
